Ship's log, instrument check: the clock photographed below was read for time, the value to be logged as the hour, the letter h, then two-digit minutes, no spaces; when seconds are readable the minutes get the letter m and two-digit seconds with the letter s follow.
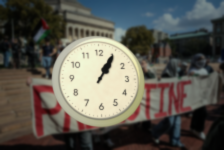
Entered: 1h05
